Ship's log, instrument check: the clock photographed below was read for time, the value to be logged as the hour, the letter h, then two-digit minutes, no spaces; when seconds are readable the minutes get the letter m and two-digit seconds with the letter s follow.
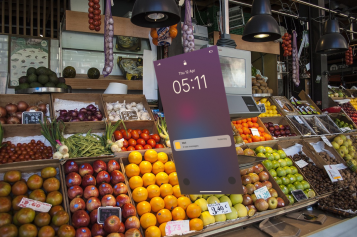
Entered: 5h11
